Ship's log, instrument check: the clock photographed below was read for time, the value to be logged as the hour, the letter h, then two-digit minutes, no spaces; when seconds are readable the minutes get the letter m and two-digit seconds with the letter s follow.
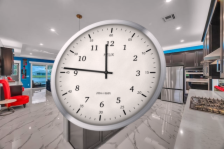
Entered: 11h46
